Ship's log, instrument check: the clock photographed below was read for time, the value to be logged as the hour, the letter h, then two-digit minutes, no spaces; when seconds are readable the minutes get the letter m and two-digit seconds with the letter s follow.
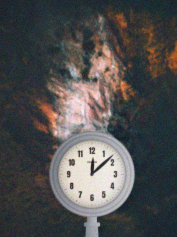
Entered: 12h08
